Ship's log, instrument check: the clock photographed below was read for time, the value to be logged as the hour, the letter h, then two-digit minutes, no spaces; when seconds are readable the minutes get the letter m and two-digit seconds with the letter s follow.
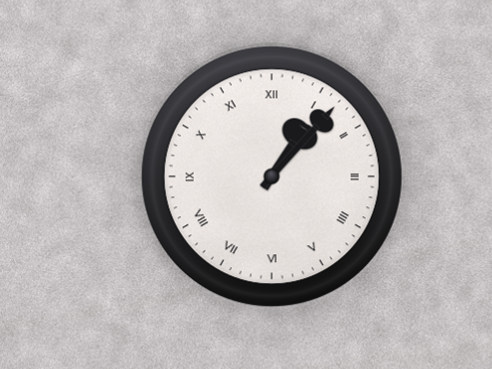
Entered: 1h07
